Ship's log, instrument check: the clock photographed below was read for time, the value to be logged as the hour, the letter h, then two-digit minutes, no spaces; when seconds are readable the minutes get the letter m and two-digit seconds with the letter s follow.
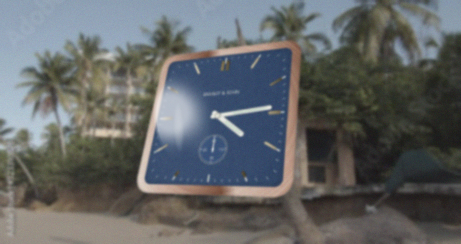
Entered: 4h14
